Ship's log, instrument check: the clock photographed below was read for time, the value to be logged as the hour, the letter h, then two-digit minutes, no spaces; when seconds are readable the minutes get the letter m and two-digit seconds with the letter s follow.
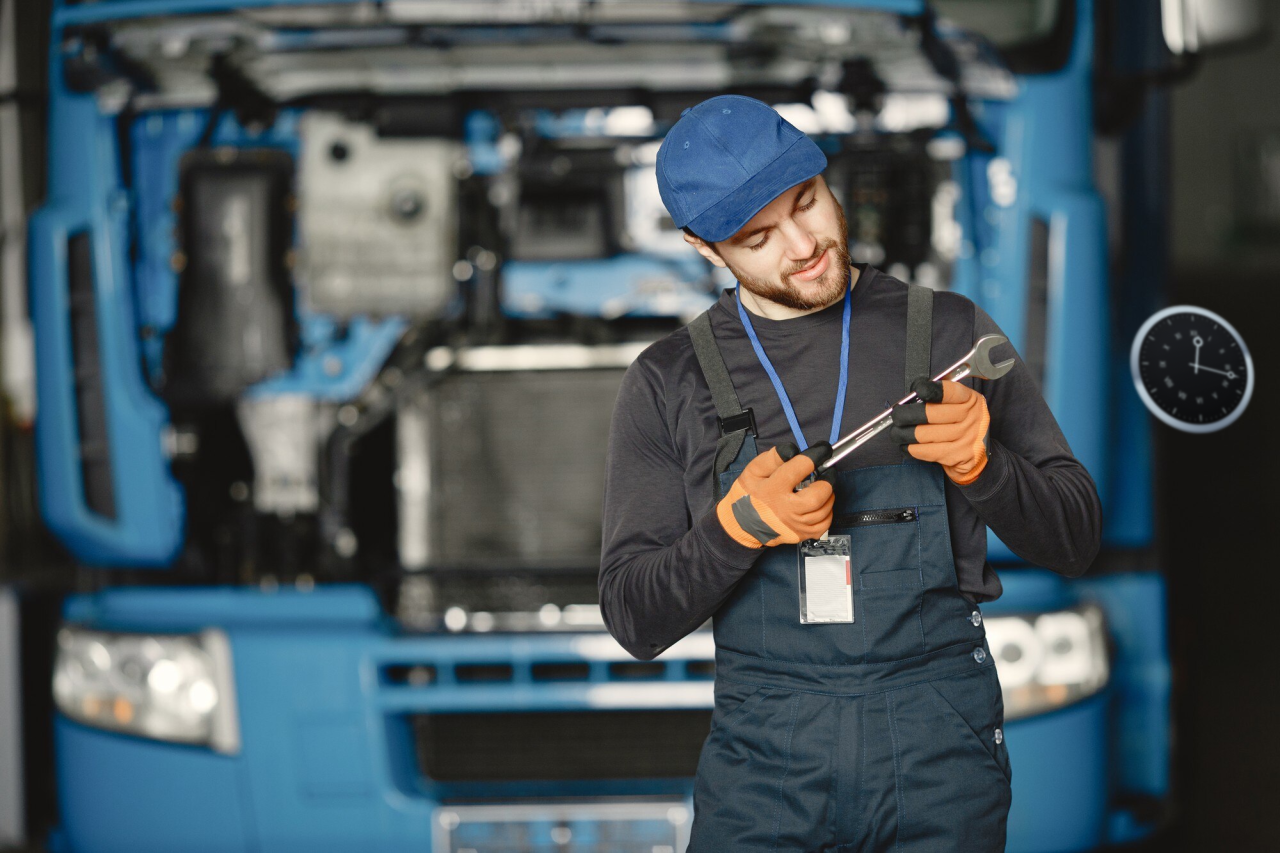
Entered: 12h17
